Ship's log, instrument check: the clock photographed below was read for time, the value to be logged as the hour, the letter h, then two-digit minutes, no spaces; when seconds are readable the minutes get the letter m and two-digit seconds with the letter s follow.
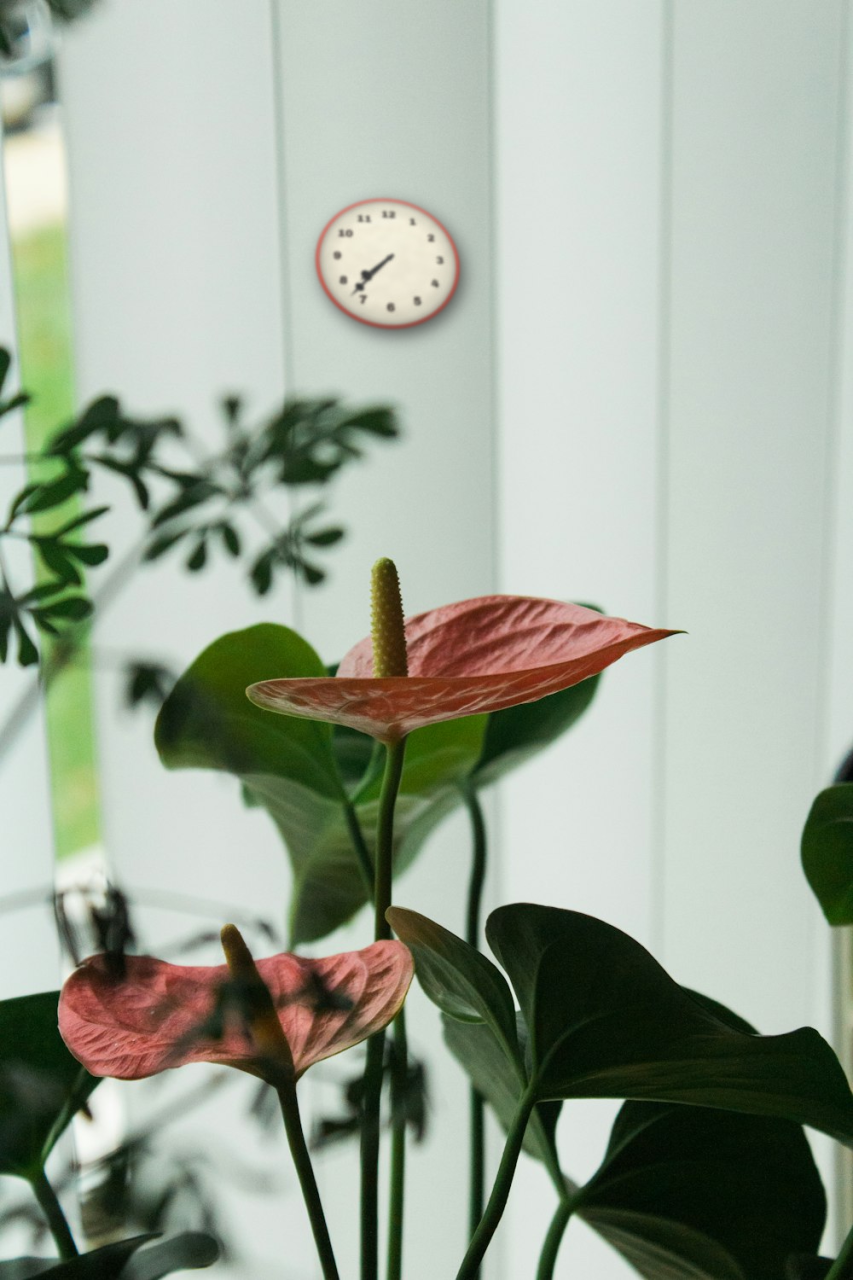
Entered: 7h37
